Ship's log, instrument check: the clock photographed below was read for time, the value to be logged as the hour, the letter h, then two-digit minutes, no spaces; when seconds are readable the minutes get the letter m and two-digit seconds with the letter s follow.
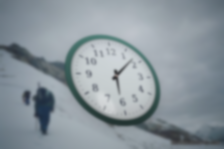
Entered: 6h08
